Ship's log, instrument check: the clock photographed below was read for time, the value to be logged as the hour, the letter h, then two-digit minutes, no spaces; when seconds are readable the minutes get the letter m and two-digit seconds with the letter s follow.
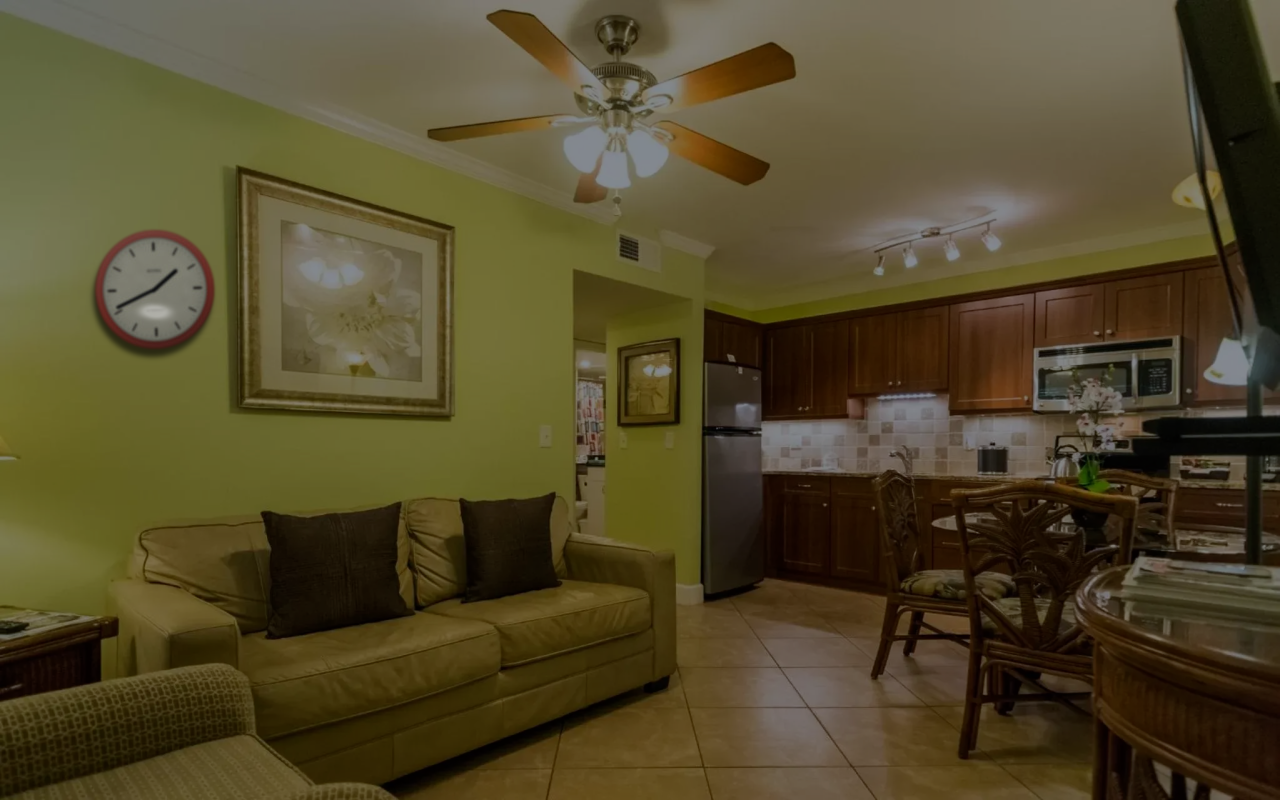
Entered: 1h41
